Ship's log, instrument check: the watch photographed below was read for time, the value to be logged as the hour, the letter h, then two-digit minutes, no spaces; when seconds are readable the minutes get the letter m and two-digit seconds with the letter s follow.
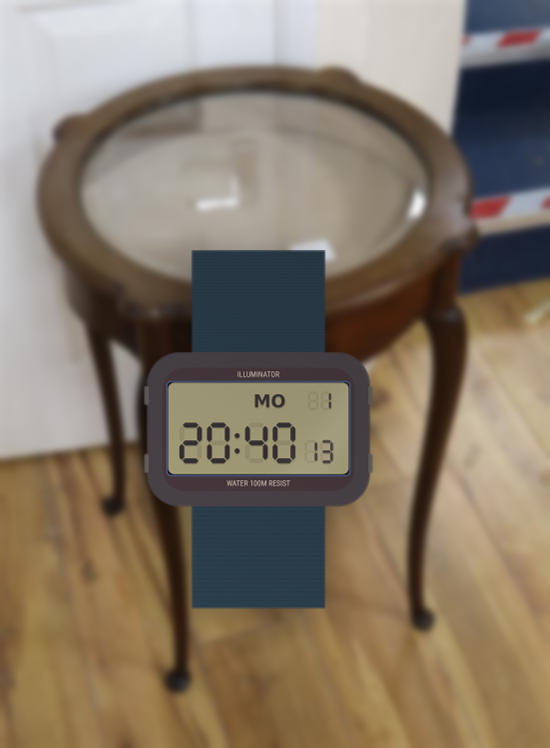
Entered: 20h40m13s
